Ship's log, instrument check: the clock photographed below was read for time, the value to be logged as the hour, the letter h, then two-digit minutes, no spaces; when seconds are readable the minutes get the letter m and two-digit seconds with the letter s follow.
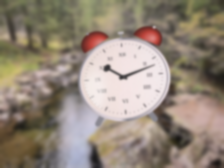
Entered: 10h12
